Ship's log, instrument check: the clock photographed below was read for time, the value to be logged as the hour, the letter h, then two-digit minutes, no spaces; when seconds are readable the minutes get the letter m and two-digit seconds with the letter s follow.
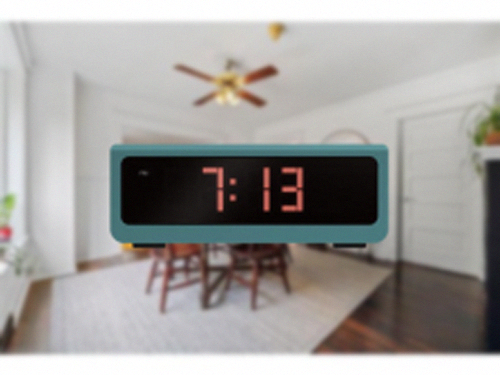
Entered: 7h13
